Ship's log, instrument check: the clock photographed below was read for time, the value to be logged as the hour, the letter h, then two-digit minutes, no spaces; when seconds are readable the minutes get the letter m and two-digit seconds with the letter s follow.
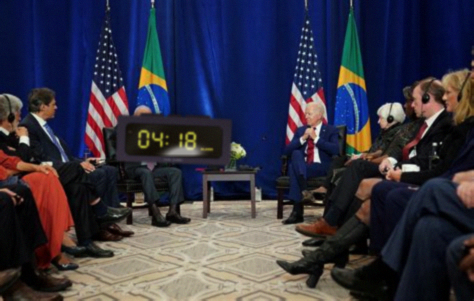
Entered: 4h18
